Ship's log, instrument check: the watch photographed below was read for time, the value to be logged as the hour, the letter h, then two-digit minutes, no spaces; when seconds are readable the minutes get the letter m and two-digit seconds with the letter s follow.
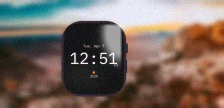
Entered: 12h51
